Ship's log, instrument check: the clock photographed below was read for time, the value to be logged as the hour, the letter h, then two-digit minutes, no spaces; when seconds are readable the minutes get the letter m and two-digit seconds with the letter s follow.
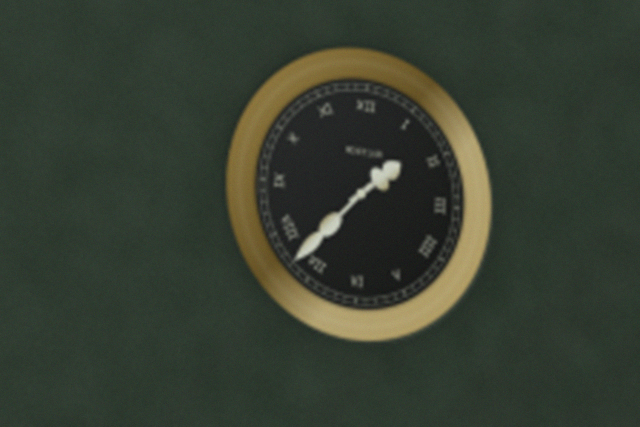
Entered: 1h37
